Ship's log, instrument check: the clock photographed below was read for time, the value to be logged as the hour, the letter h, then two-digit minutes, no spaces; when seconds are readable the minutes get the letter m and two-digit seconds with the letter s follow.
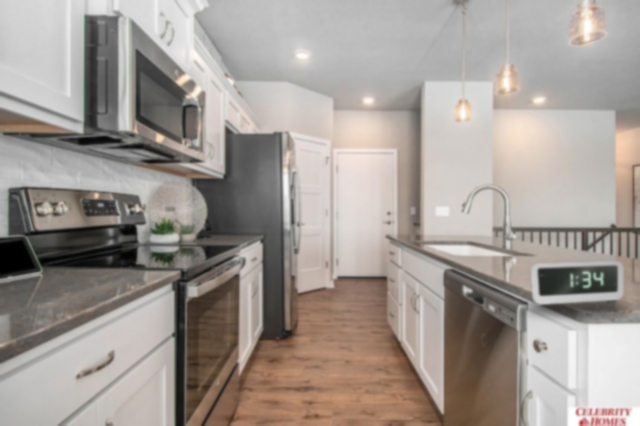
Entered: 1h34
